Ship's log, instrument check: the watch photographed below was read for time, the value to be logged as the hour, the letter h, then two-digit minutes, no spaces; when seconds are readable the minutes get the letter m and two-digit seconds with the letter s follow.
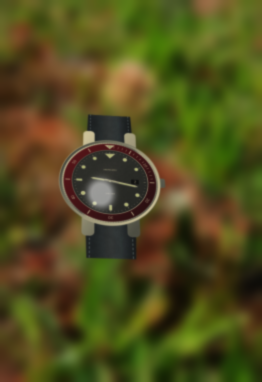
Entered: 9h17
